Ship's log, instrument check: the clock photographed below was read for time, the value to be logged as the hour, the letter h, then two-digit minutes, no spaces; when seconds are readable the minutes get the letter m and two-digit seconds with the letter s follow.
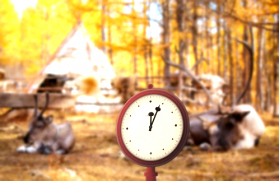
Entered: 12h04
